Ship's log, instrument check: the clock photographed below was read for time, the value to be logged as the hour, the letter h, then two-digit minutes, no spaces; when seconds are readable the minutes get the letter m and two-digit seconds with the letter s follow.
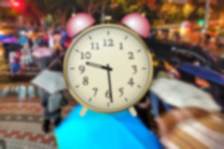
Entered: 9h29
